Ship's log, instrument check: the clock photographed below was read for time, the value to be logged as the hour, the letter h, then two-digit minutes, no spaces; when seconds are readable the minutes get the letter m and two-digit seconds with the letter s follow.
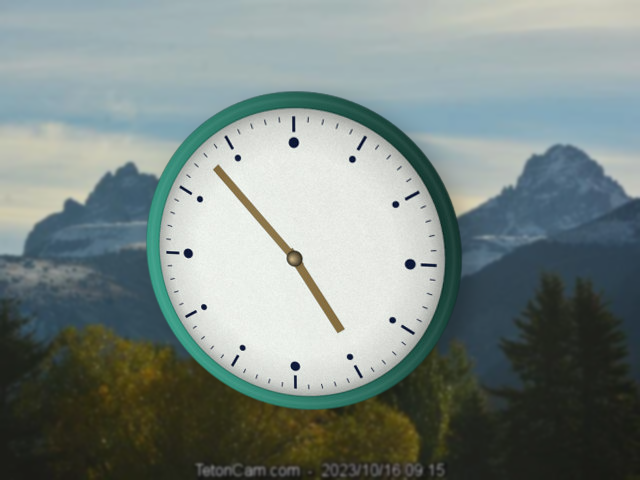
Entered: 4h53
